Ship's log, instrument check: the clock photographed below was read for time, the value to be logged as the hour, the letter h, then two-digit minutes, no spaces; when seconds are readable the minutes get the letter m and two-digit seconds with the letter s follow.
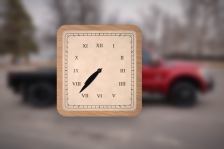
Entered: 7h37
